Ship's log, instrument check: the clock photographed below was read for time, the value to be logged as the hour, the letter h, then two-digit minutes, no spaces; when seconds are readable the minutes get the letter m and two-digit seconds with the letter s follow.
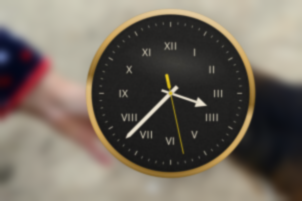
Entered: 3h37m28s
